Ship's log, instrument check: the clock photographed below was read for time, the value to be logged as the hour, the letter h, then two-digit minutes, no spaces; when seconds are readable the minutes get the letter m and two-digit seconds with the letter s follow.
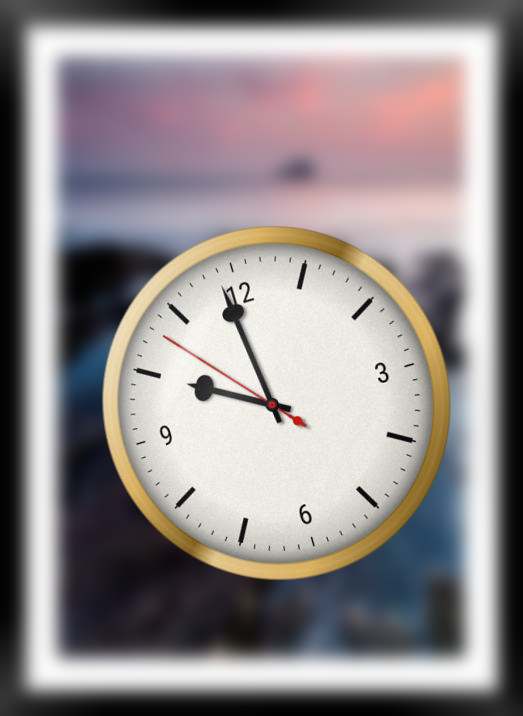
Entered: 9h58m53s
